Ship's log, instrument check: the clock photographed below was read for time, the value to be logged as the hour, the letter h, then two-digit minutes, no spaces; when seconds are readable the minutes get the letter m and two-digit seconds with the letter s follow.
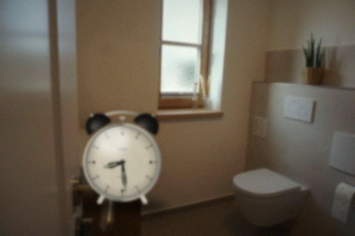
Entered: 8h29
